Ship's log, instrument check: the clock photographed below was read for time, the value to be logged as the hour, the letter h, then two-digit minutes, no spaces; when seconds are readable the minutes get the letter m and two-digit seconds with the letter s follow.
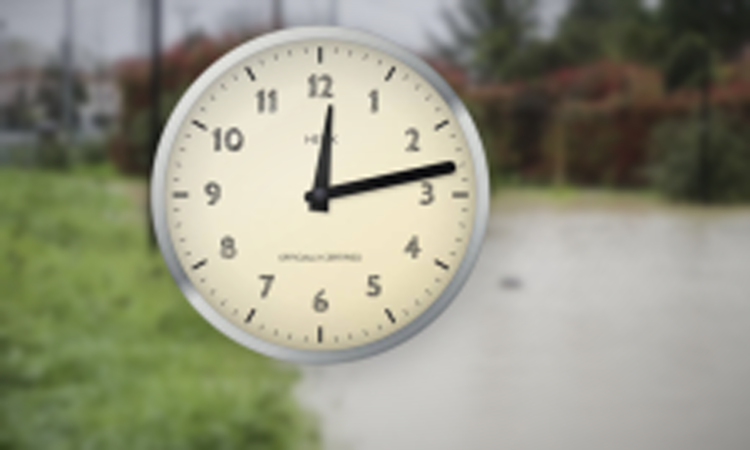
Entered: 12h13
